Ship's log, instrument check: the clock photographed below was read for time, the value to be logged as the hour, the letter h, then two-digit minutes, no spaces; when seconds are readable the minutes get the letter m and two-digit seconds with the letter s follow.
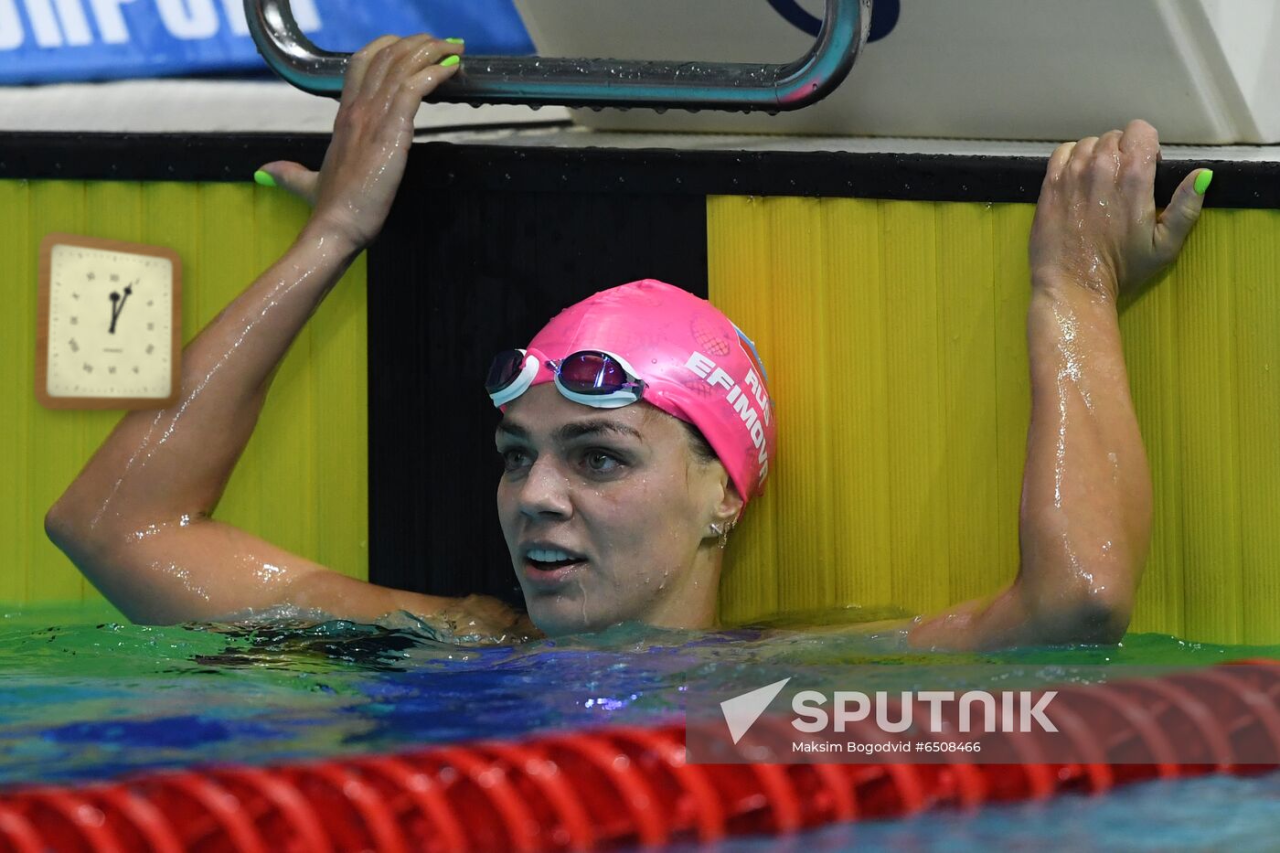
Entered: 12h04
